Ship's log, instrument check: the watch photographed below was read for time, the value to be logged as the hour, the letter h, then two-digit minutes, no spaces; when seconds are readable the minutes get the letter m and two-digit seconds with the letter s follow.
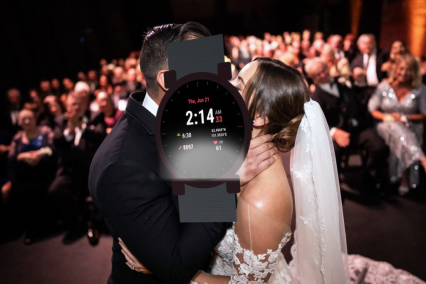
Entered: 2h14
